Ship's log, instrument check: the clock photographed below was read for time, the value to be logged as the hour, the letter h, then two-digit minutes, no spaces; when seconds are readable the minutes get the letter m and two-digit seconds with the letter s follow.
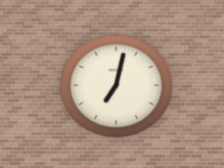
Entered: 7h02
